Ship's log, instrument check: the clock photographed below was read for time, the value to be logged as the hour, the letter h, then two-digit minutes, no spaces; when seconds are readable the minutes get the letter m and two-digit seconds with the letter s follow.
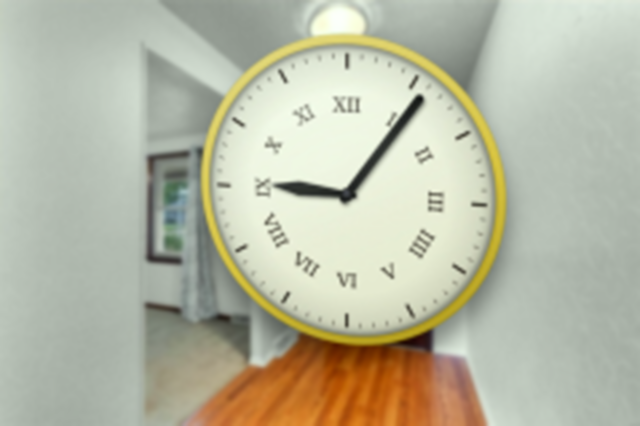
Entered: 9h06
